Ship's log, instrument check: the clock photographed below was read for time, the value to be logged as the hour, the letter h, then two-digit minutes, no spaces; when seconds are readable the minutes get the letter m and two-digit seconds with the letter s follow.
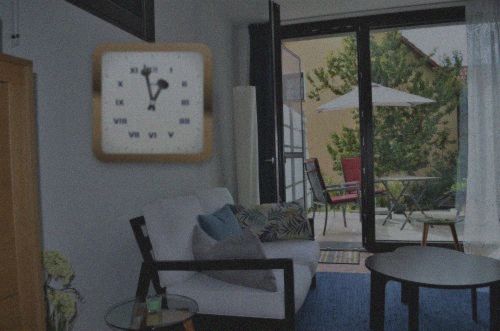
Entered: 12h58
